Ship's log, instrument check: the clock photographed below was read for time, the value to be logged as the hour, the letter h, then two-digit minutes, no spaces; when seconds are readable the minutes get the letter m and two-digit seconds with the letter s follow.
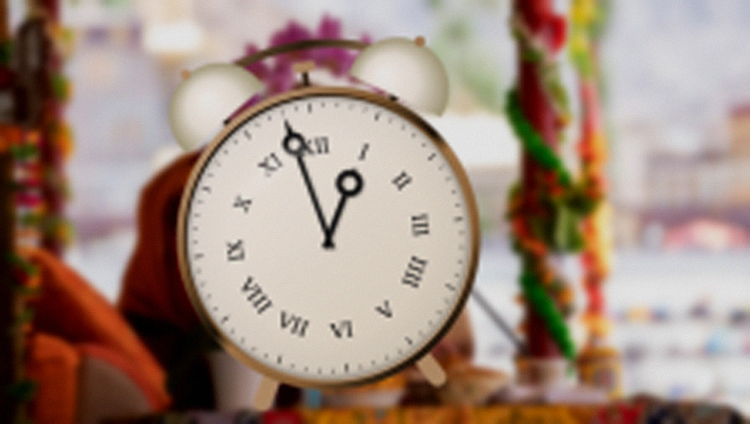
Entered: 12h58
